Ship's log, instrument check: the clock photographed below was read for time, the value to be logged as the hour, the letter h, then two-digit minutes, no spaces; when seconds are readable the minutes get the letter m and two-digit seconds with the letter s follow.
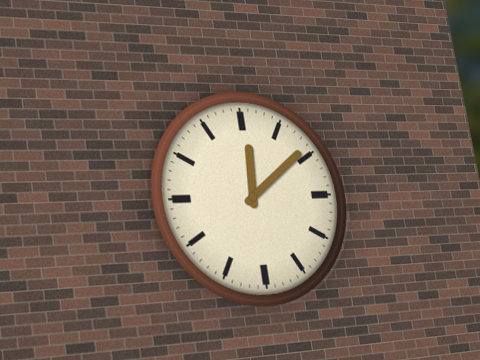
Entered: 12h09
